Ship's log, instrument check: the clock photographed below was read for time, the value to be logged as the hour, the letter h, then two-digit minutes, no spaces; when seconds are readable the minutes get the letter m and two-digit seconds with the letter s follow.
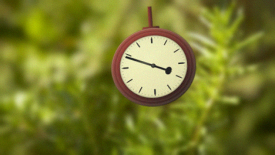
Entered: 3h49
